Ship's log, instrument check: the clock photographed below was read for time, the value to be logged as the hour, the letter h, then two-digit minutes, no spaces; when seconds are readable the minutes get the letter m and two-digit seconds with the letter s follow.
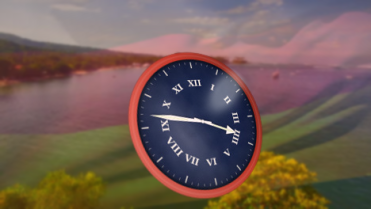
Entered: 3h47
